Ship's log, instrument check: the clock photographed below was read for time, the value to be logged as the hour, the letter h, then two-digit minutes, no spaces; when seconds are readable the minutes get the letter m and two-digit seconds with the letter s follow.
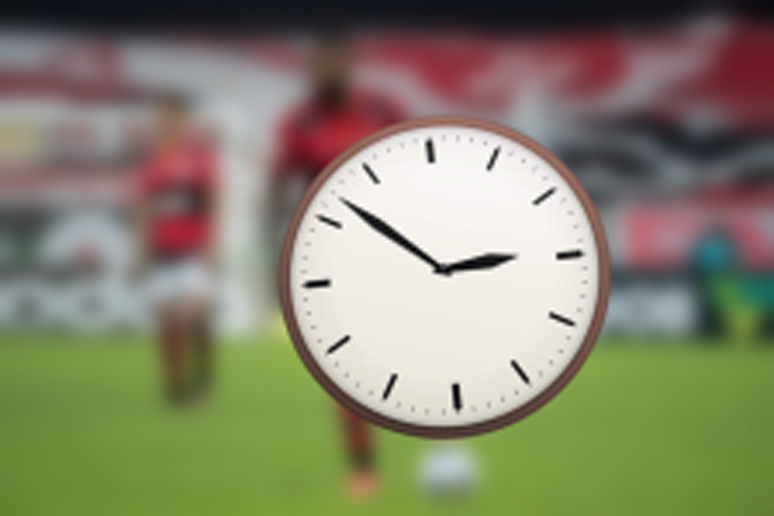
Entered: 2h52
